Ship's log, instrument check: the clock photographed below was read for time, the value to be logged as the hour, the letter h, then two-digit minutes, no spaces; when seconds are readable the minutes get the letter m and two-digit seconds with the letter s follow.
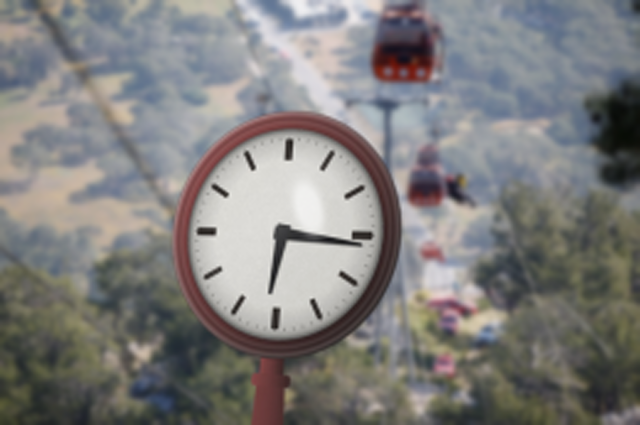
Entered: 6h16
